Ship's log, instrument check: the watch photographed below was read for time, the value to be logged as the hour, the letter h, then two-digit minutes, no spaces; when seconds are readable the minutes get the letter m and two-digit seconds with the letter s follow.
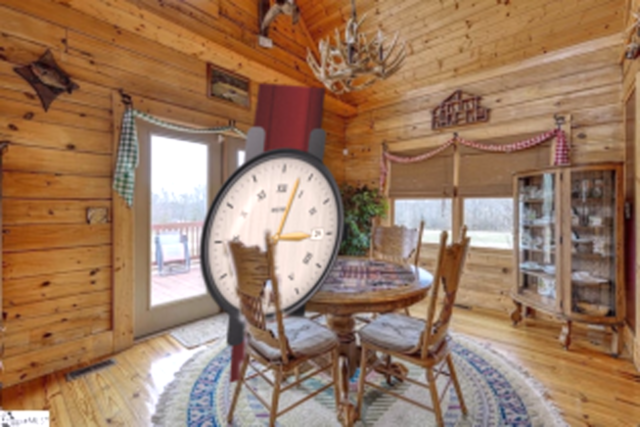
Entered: 3h03
